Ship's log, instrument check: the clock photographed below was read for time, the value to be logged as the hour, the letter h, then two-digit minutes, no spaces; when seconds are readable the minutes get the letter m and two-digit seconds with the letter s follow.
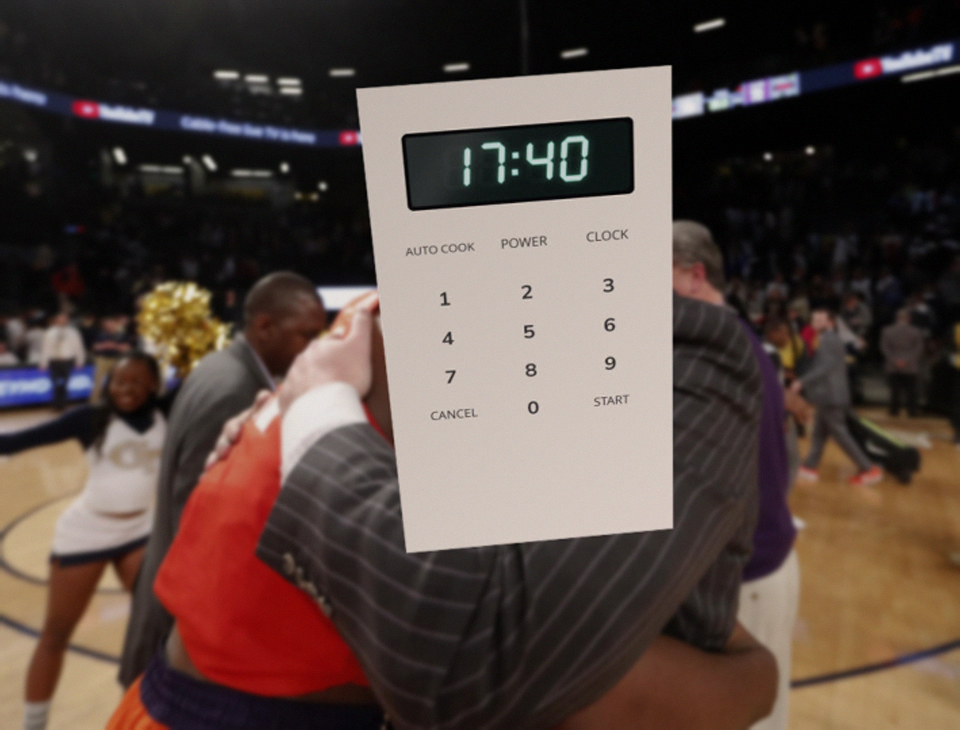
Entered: 17h40
